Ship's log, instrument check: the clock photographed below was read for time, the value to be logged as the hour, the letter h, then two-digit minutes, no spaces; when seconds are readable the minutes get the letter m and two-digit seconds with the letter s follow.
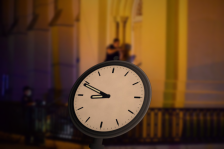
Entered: 8h49
